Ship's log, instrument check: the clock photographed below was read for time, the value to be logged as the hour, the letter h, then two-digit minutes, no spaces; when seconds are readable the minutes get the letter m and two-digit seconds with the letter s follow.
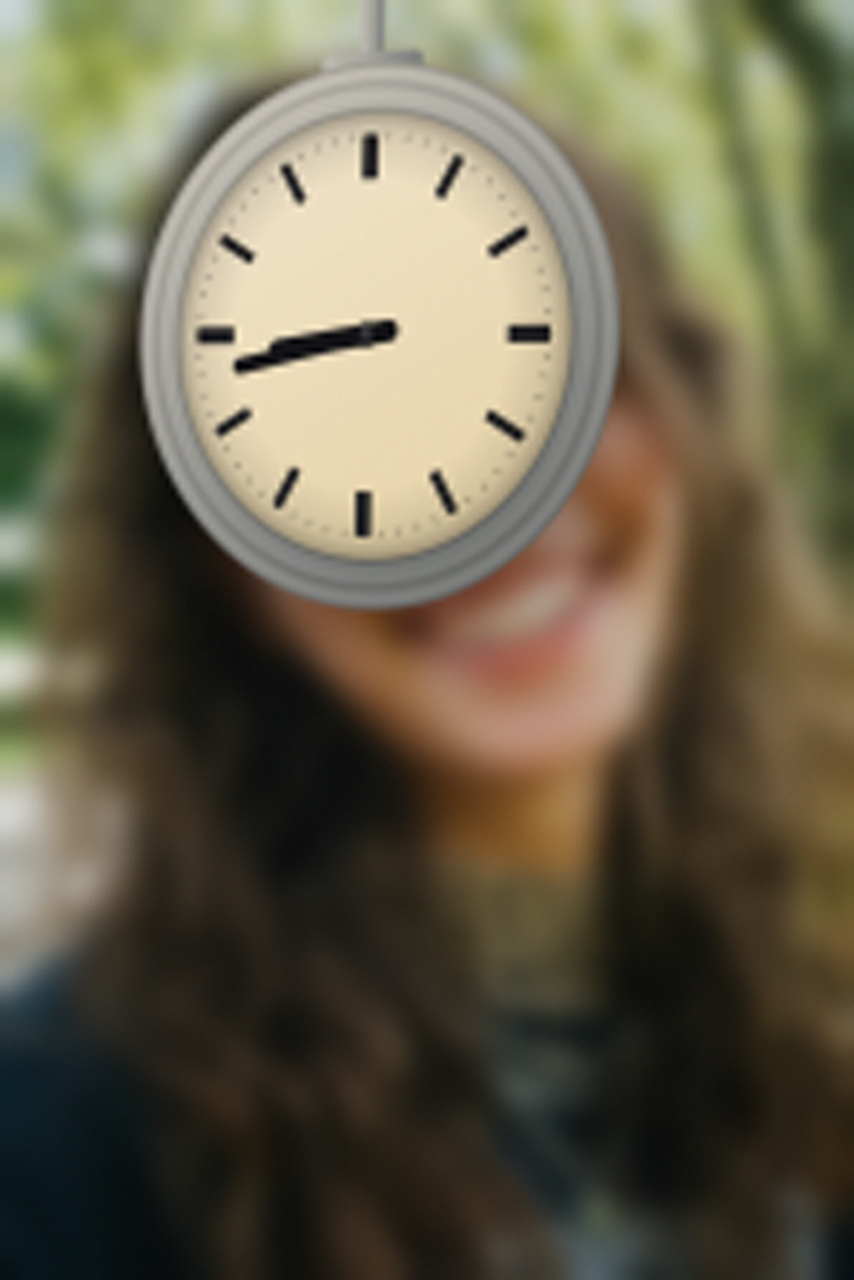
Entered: 8h43
